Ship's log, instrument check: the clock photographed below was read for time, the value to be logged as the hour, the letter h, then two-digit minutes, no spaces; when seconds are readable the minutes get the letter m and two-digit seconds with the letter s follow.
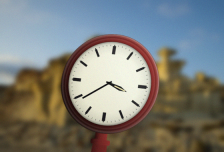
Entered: 3h39
